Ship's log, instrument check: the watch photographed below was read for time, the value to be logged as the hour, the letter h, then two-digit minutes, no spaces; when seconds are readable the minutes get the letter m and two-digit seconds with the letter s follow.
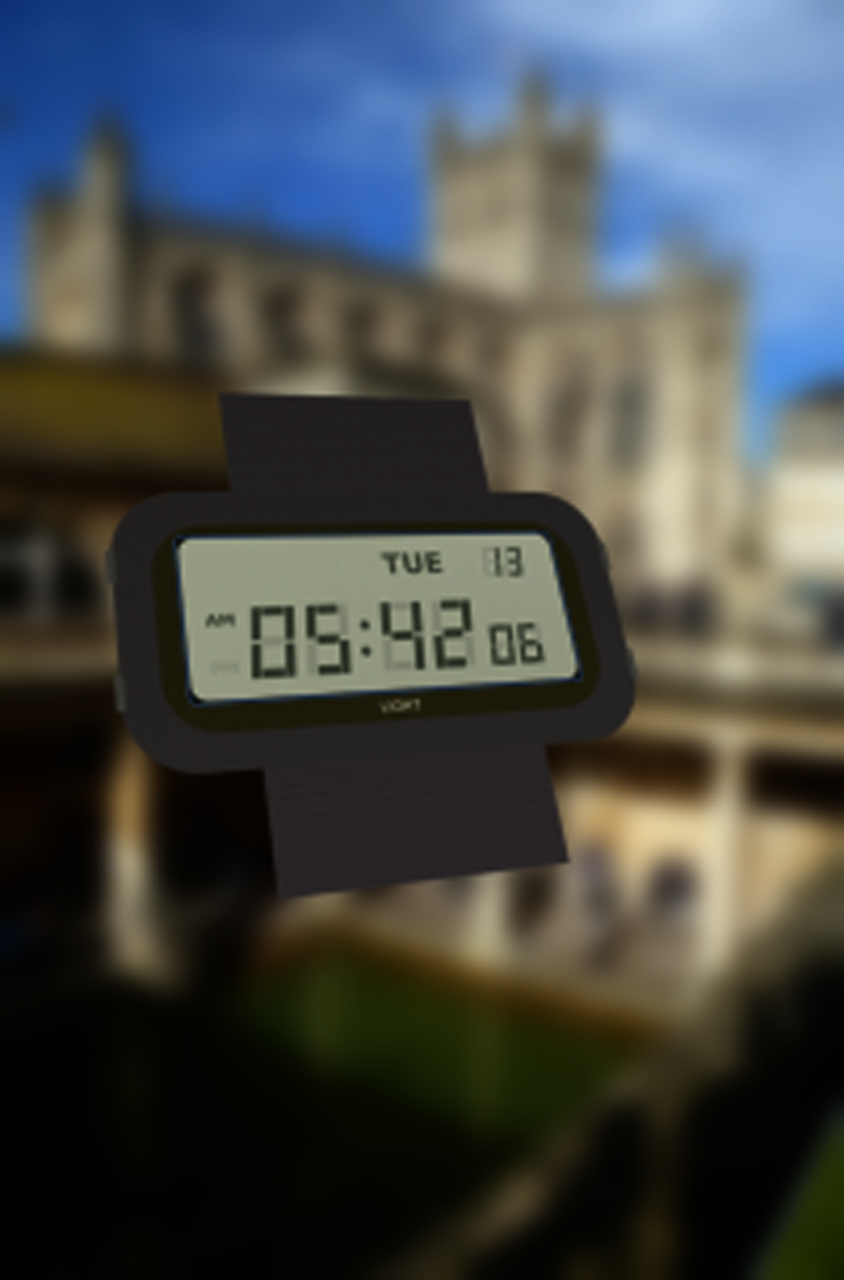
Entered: 5h42m06s
